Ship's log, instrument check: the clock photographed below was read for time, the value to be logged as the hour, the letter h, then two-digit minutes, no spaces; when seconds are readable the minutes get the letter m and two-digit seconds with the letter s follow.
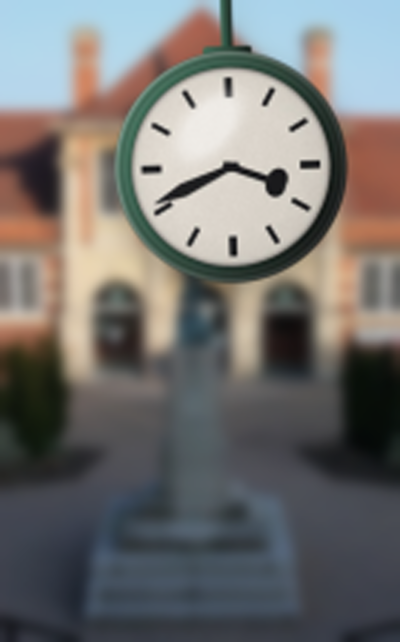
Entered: 3h41
